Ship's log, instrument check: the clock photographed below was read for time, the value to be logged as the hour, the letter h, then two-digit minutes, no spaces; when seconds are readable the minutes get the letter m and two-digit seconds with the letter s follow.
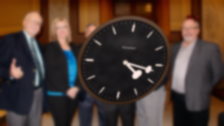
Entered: 4h17
